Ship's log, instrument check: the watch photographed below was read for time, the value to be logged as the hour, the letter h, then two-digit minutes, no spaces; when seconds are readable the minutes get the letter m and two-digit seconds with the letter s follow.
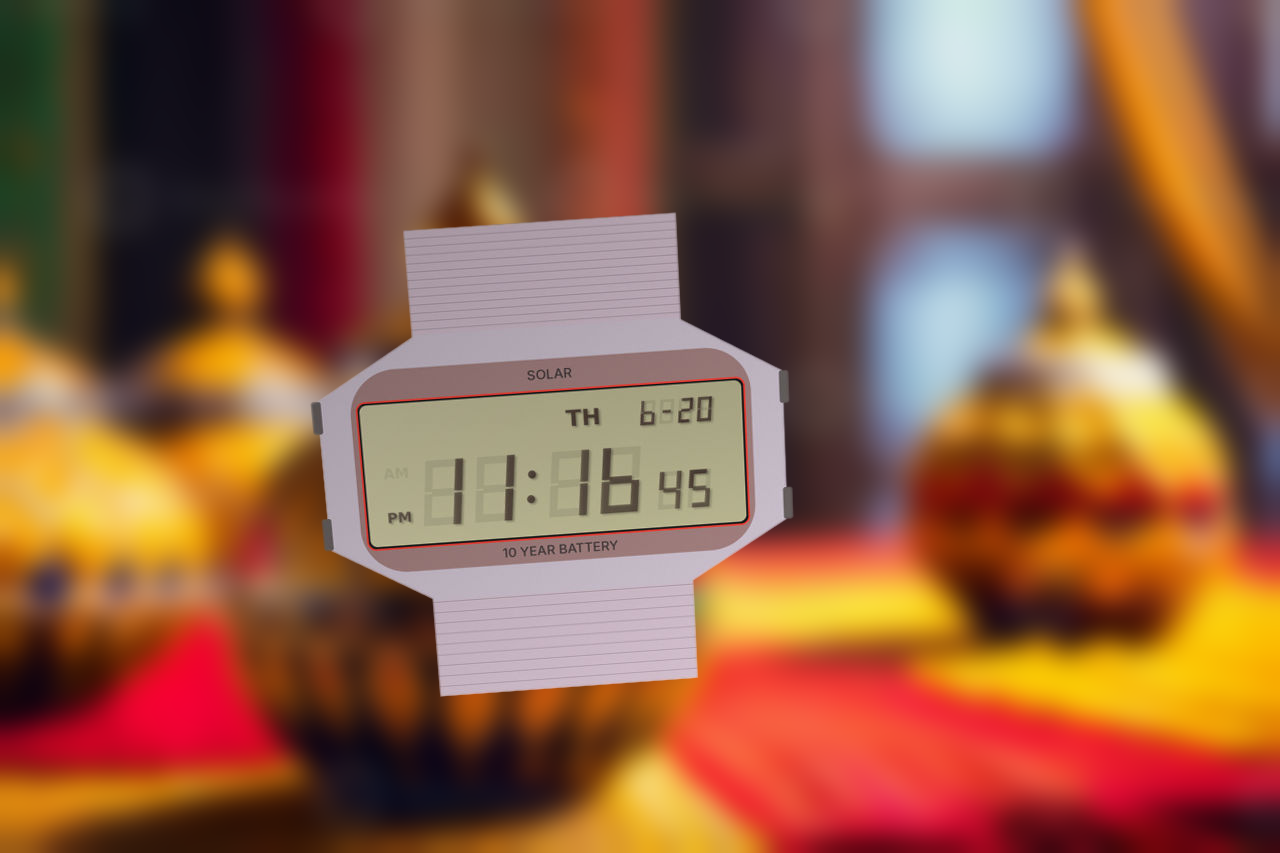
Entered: 11h16m45s
